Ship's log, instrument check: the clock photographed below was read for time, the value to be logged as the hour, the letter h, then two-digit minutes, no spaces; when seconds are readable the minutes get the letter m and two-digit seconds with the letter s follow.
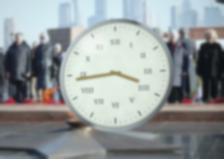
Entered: 3h44
